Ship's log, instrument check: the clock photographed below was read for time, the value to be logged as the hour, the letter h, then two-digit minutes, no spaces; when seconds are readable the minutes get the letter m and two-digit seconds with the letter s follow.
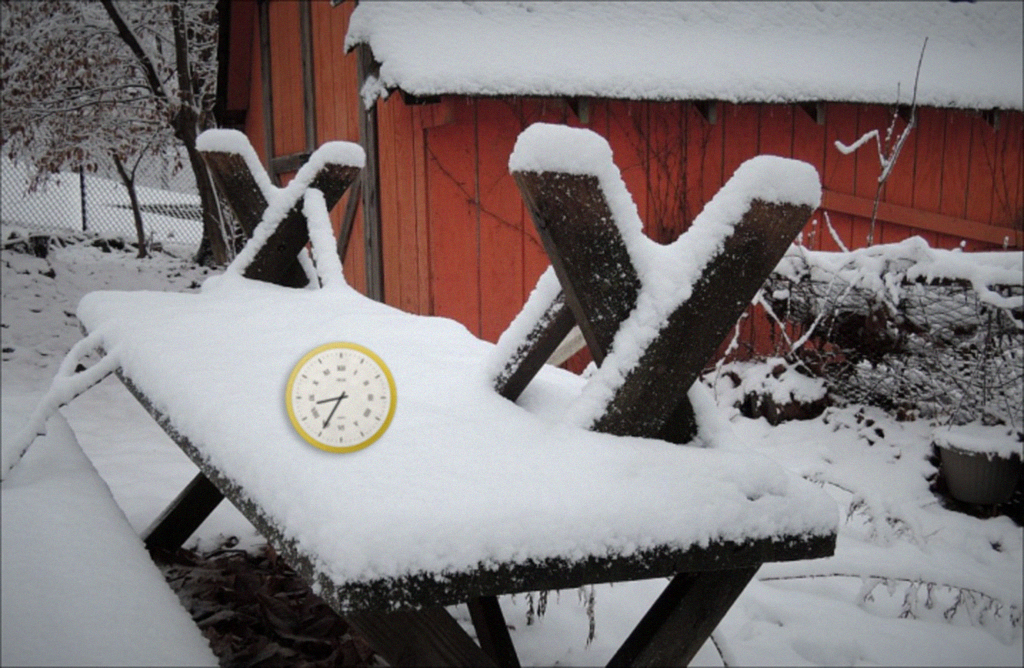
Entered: 8h35
